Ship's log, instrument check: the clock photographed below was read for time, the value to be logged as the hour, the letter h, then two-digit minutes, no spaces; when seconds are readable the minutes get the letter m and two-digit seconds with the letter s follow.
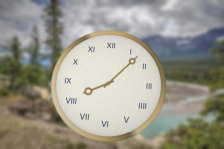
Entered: 8h07
